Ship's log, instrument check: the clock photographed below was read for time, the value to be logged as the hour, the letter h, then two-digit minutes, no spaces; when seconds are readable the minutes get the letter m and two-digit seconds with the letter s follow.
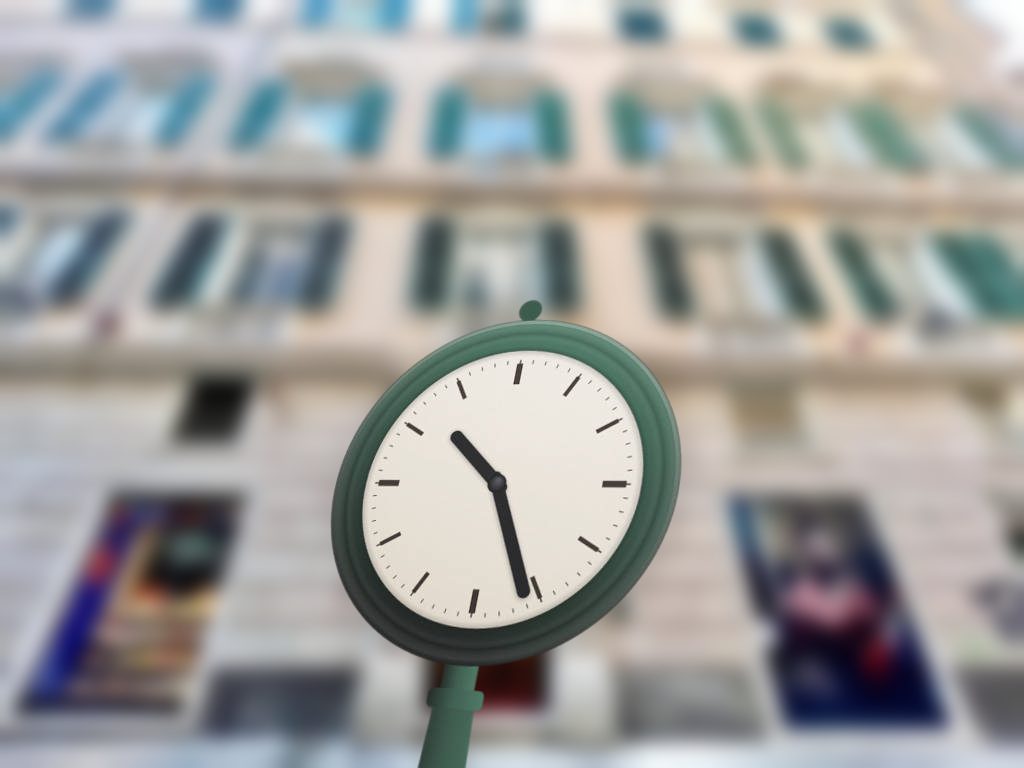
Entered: 10h26
